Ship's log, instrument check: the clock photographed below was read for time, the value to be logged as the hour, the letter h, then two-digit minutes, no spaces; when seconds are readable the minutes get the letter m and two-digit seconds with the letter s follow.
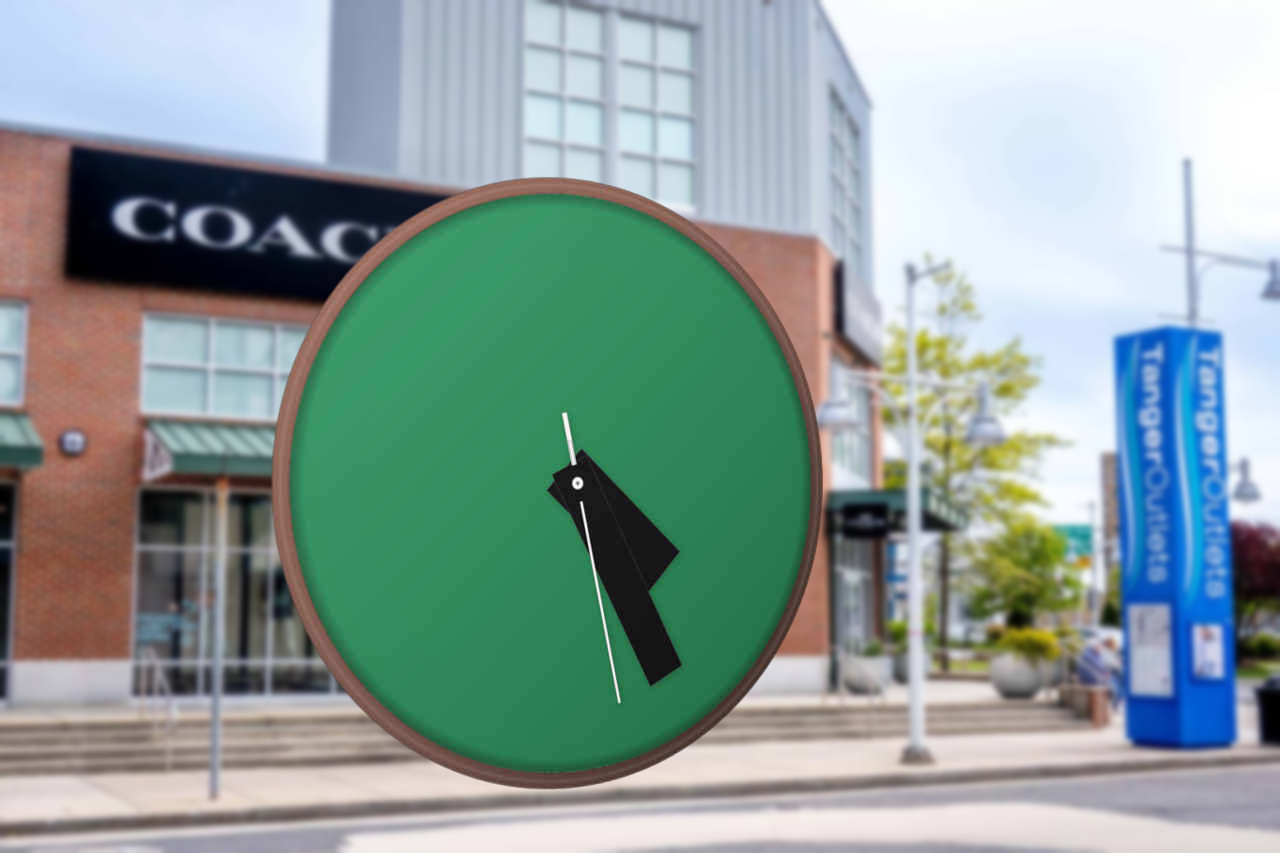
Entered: 4h25m28s
